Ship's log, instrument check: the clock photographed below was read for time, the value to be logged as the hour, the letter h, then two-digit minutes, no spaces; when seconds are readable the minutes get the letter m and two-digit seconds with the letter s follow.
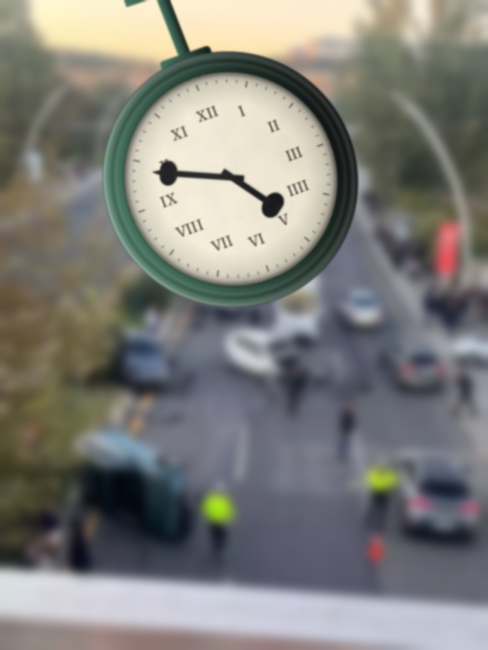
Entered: 4h49
